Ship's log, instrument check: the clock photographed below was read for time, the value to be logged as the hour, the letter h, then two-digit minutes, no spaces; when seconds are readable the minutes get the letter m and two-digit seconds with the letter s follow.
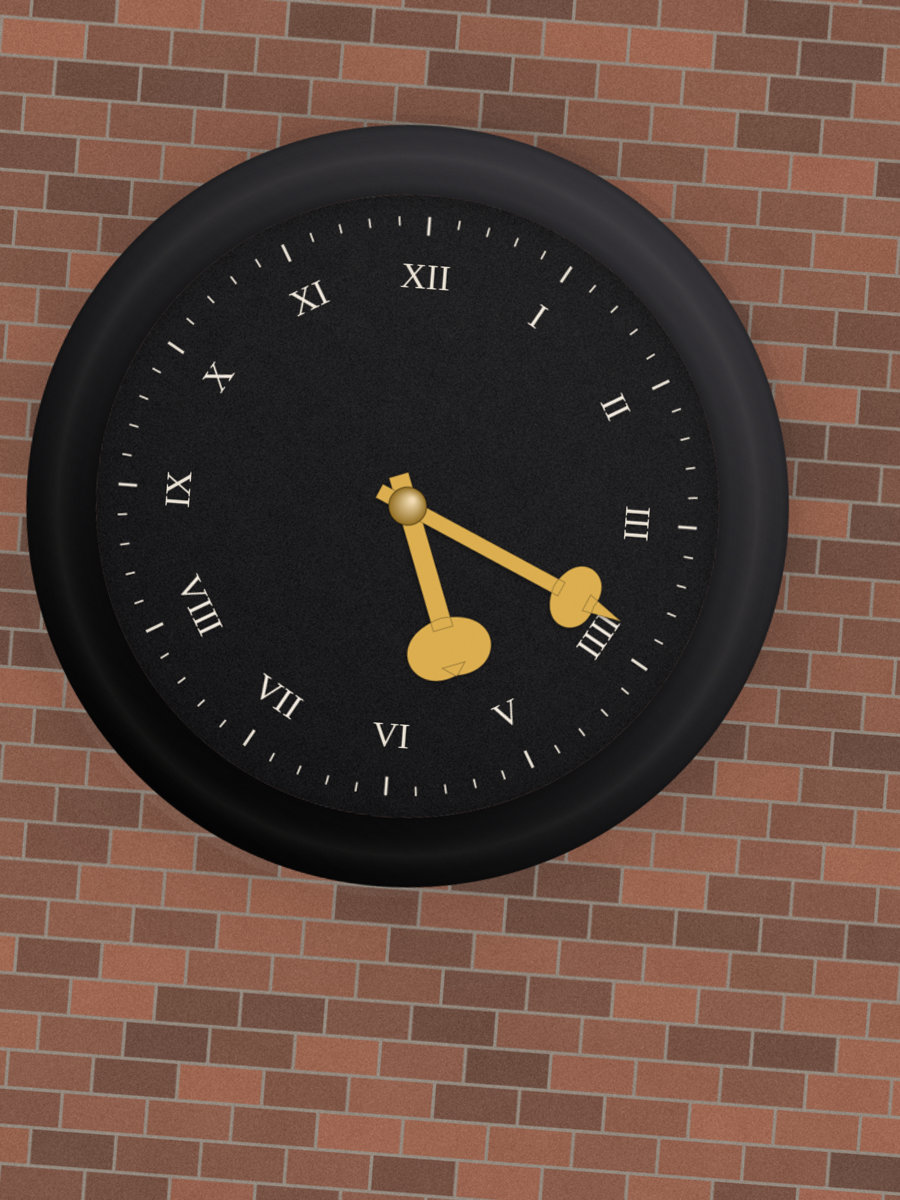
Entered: 5h19
